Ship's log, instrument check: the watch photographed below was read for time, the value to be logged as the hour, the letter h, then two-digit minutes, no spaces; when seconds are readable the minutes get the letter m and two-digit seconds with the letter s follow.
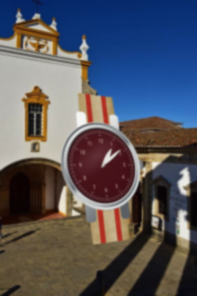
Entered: 1h09
